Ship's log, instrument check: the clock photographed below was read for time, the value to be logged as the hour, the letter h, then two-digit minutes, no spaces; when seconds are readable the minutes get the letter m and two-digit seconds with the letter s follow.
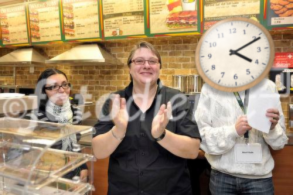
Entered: 4h11
